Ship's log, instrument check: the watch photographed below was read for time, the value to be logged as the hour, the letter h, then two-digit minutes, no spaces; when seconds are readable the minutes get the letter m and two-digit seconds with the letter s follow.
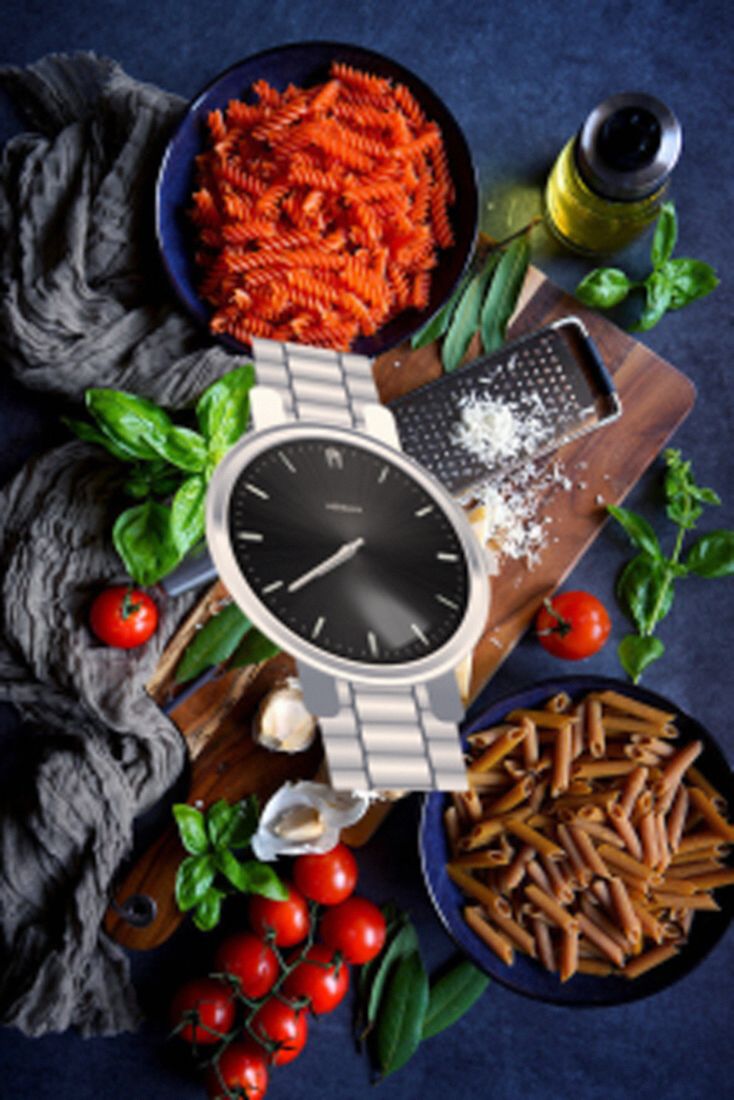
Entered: 7h39
